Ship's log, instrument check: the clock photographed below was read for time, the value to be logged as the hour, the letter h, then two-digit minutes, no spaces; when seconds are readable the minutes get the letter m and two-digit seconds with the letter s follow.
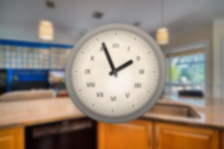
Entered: 1h56
